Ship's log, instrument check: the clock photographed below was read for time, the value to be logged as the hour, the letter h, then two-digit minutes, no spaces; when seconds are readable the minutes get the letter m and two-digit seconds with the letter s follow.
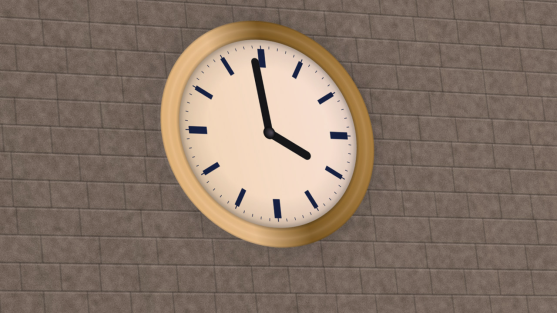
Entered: 3h59
